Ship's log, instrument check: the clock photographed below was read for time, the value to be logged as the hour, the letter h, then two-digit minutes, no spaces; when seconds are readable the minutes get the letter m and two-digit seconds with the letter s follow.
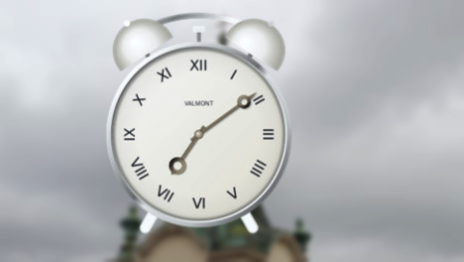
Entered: 7h09
